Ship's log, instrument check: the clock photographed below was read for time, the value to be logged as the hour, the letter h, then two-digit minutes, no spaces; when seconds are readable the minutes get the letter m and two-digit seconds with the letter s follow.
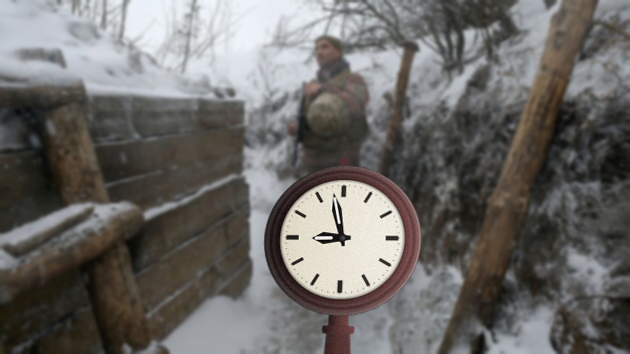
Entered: 8h58
